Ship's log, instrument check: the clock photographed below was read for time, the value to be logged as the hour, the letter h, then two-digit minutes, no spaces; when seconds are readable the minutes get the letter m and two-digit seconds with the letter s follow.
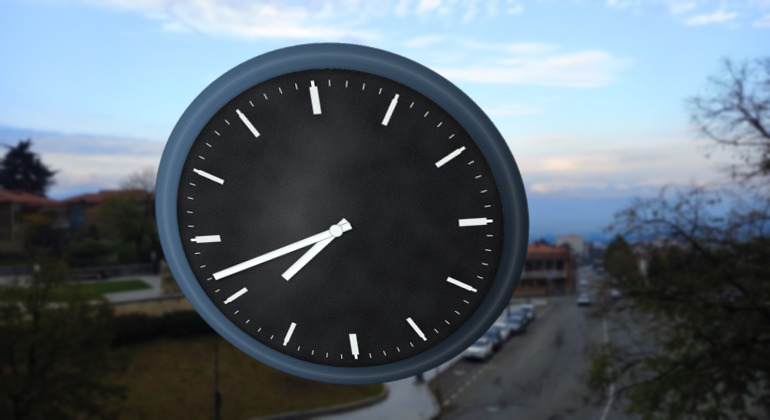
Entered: 7h42
